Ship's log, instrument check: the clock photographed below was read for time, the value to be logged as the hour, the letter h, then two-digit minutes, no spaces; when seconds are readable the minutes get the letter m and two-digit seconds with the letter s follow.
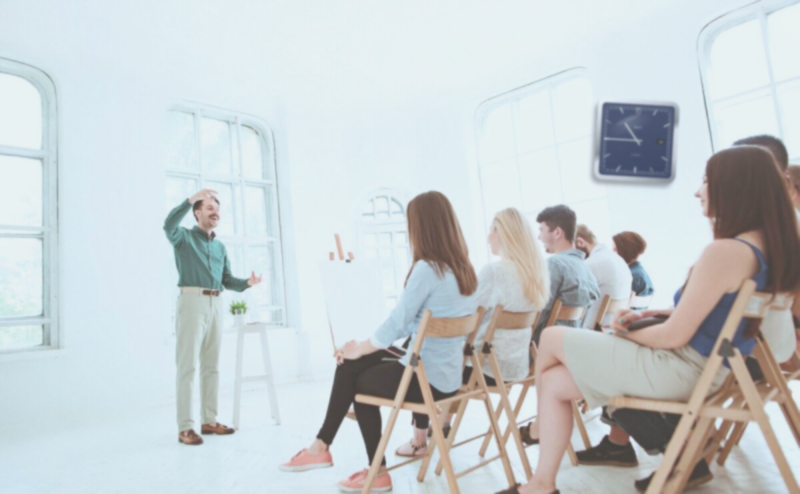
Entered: 10h45
